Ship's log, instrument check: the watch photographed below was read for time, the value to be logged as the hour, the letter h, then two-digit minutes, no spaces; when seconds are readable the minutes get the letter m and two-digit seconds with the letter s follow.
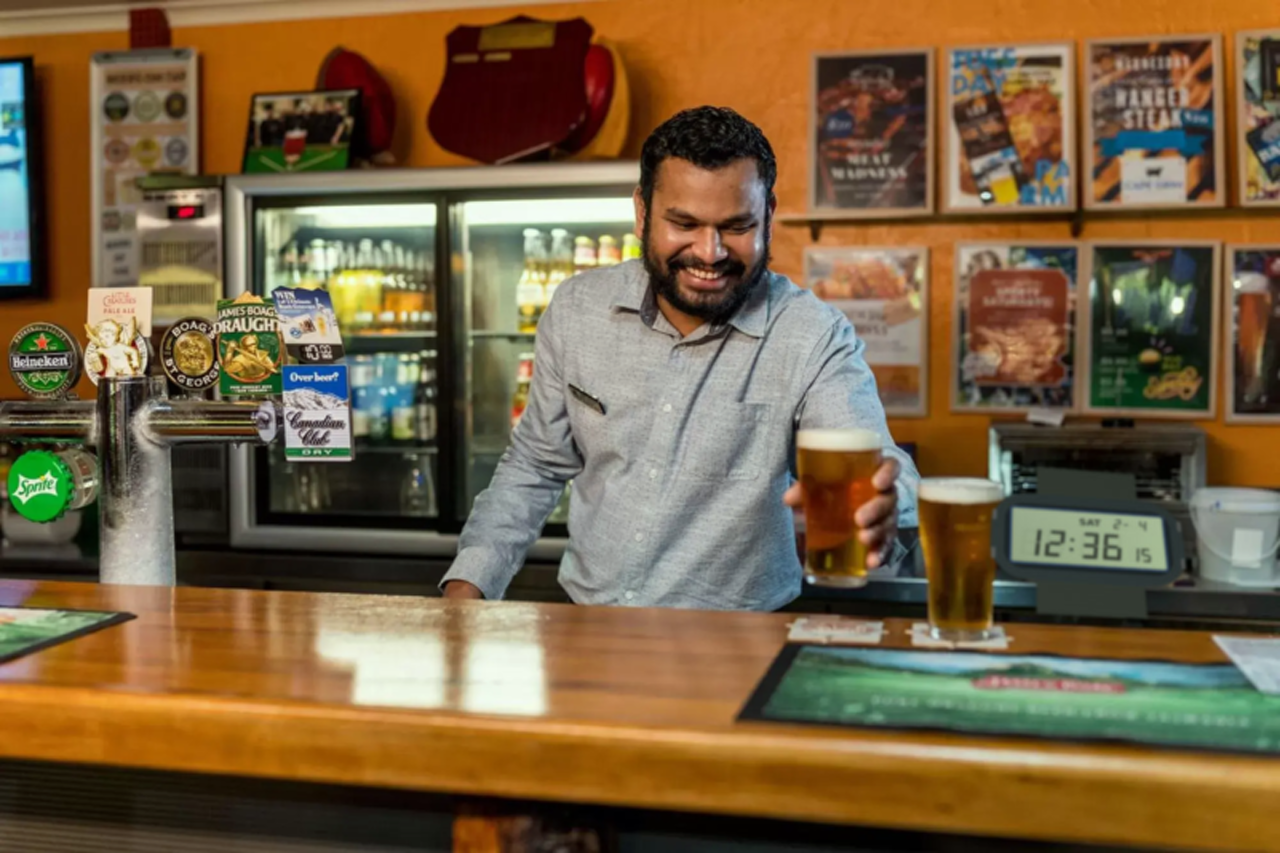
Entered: 12h36
